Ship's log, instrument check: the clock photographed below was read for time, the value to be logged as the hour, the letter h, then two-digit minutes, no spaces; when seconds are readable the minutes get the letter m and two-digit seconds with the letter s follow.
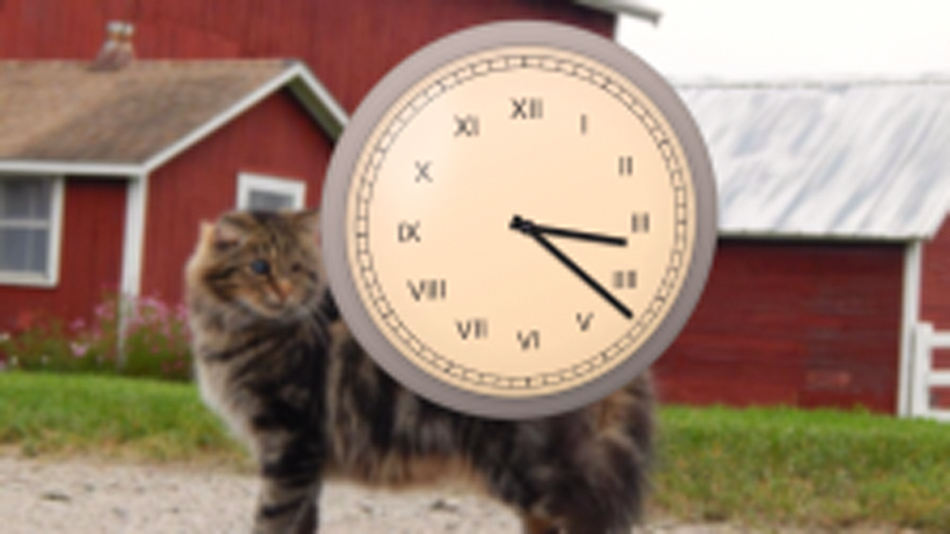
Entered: 3h22
